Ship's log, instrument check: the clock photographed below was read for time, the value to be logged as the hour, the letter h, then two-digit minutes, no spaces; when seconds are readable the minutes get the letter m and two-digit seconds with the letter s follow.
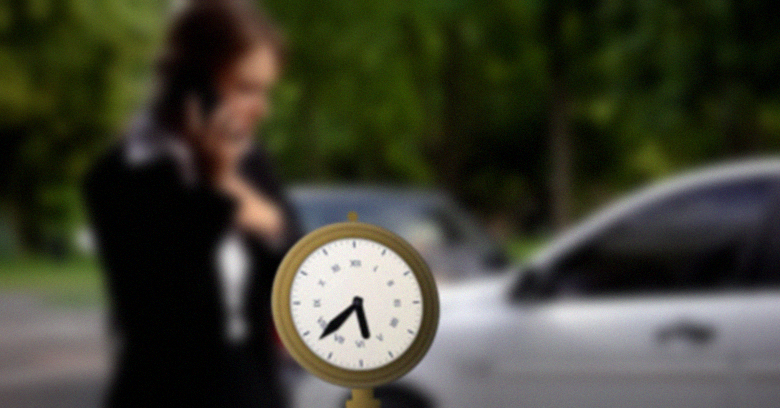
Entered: 5h38
